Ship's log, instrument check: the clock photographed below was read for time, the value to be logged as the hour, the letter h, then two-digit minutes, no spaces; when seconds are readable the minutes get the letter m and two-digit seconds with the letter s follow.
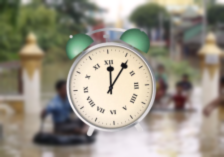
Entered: 12h06
